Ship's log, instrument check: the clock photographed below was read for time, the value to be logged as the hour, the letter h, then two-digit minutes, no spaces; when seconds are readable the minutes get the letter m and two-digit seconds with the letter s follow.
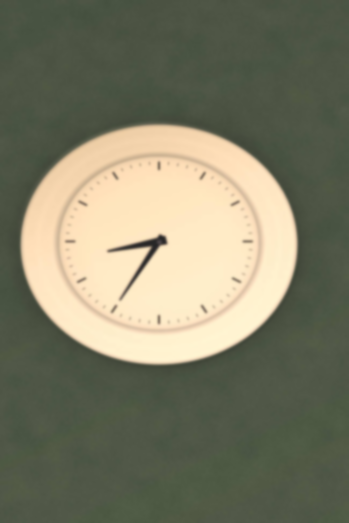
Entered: 8h35
